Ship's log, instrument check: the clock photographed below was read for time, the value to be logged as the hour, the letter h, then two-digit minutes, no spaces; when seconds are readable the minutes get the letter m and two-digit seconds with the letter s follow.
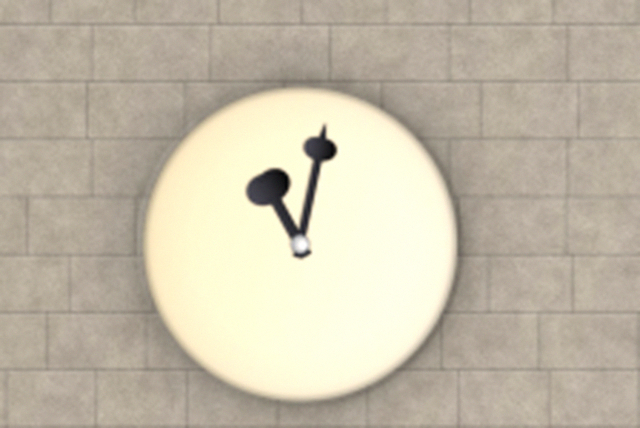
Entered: 11h02
